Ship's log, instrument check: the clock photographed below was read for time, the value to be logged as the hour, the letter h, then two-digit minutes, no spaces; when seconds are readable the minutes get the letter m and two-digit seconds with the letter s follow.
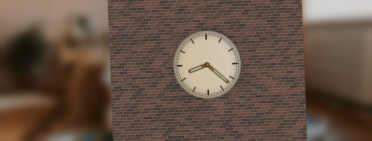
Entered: 8h22
